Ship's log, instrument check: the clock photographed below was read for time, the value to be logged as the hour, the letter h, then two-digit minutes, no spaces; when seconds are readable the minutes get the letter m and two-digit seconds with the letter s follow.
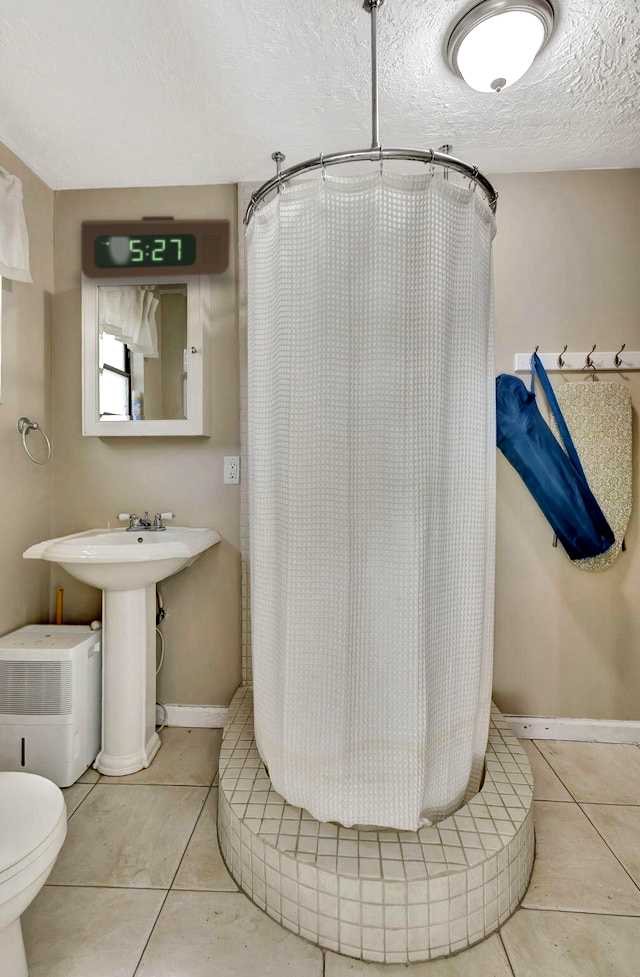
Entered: 5h27
